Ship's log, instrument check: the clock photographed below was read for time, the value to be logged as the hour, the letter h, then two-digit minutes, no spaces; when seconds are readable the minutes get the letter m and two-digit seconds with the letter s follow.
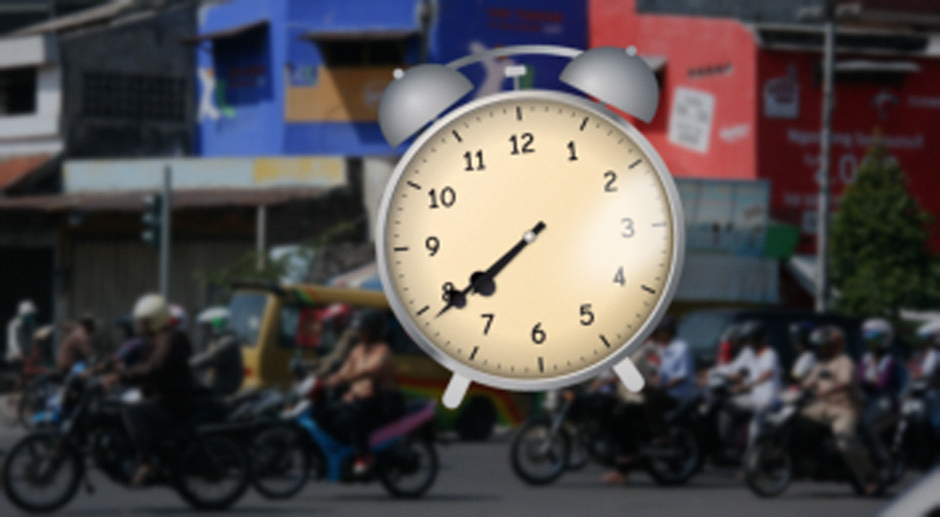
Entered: 7h39
